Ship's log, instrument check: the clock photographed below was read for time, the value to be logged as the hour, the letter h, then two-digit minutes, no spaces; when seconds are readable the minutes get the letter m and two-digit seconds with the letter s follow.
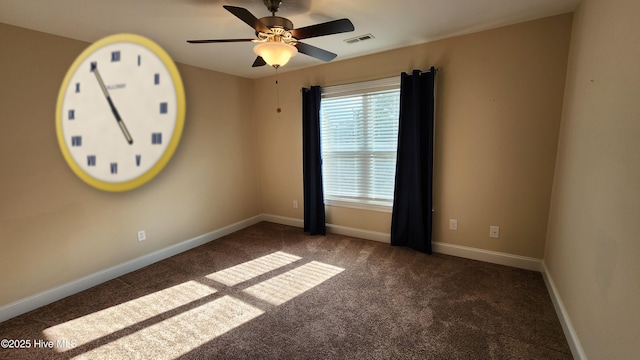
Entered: 4h55
